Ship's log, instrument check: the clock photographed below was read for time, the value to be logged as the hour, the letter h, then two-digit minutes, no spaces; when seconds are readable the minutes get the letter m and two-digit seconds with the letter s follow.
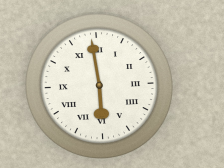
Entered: 5h59
